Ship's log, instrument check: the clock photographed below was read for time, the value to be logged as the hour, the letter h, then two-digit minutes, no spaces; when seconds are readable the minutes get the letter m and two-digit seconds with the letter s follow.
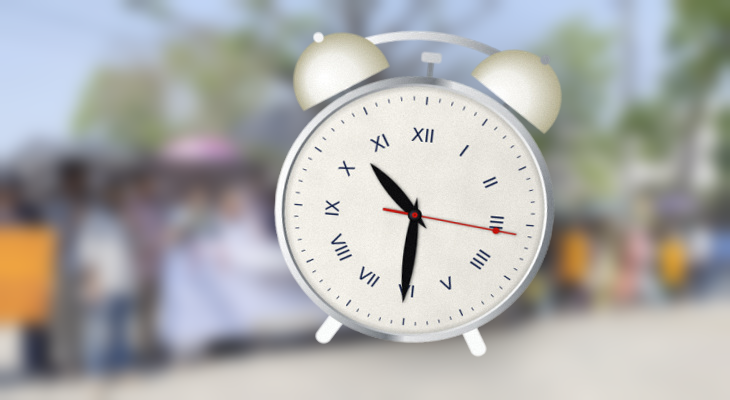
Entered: 10h30m16s
